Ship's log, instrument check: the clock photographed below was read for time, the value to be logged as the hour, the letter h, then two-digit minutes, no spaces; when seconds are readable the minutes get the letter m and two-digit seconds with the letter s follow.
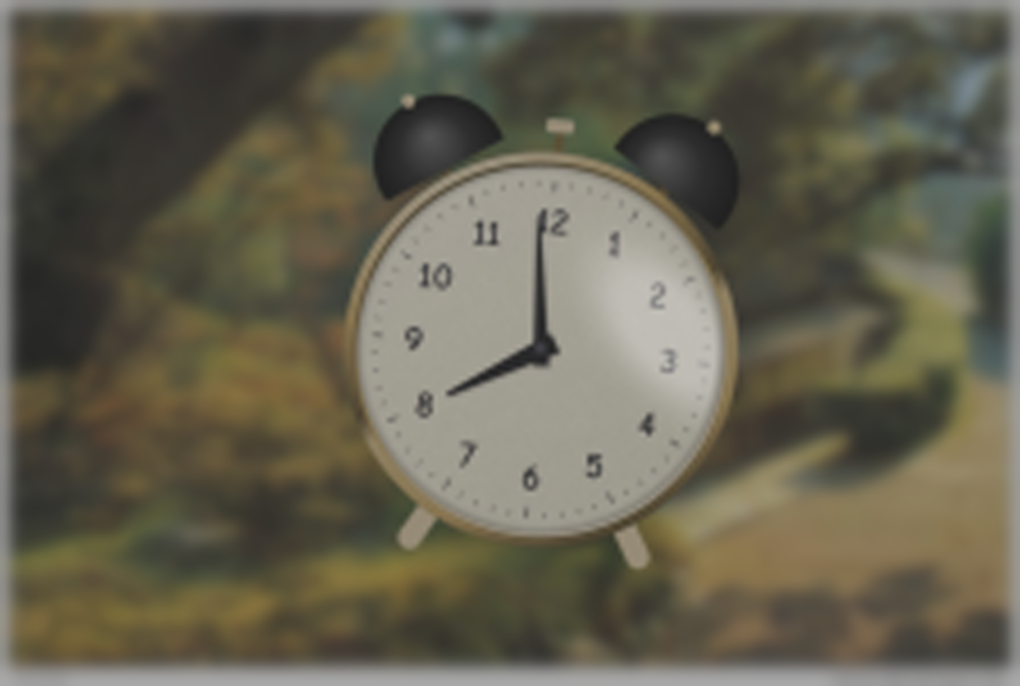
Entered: 7h59
